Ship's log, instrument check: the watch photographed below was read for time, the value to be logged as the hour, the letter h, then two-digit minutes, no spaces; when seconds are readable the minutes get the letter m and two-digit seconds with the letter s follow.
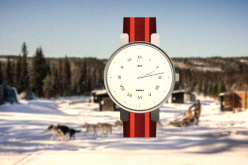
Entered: 2h13
